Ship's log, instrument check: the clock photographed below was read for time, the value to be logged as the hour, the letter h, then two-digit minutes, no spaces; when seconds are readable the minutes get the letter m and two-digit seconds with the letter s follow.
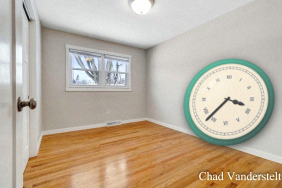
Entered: 3h37
